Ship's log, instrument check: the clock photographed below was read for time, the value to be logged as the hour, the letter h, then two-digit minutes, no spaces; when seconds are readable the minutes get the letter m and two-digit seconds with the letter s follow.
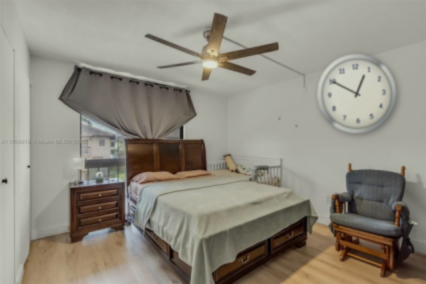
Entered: 12h50
